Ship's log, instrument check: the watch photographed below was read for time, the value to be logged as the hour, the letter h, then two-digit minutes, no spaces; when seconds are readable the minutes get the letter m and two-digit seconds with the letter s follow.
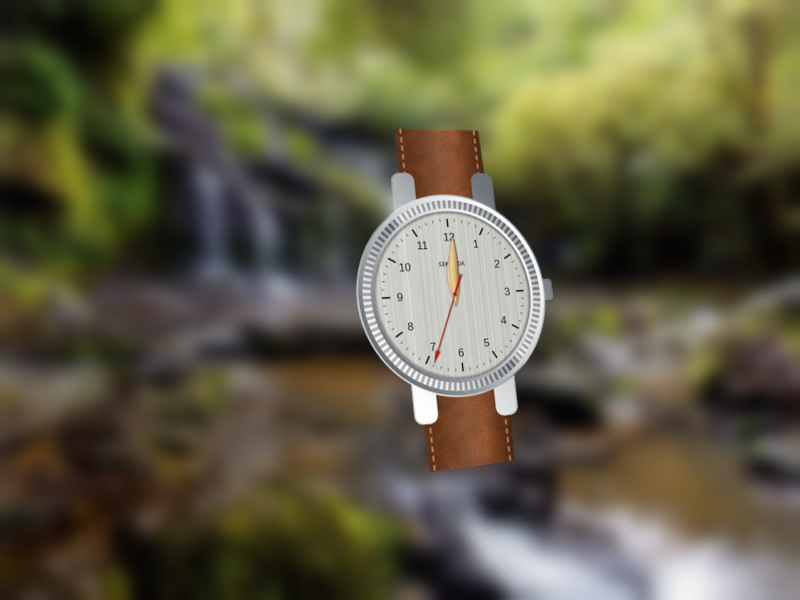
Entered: 12h00m34s
